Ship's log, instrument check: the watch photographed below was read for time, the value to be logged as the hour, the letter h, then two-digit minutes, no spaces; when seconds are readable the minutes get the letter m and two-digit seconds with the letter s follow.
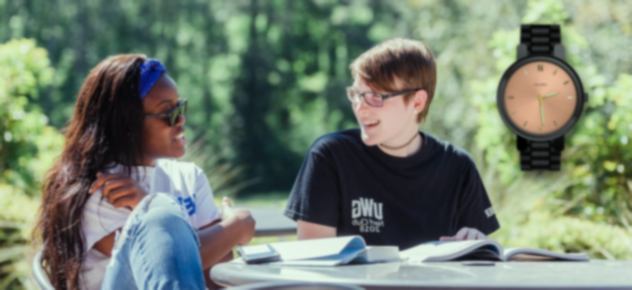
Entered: 2h29
